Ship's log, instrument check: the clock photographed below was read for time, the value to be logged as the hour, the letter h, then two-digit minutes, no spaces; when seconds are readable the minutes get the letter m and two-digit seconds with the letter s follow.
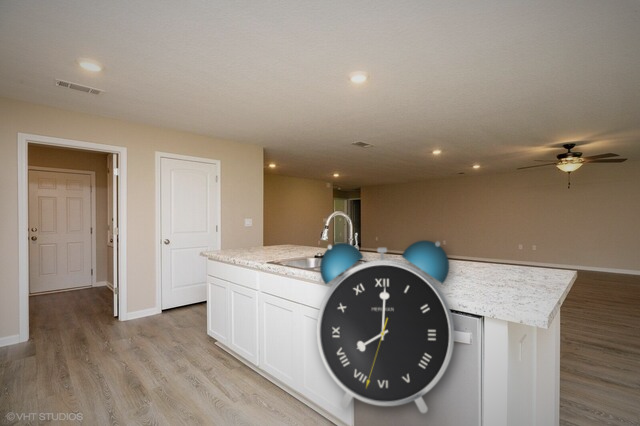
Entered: 8h00m33s
